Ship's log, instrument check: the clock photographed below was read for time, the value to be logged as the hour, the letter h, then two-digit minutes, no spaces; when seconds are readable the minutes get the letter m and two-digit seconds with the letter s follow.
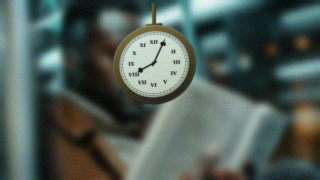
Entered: 8h04
